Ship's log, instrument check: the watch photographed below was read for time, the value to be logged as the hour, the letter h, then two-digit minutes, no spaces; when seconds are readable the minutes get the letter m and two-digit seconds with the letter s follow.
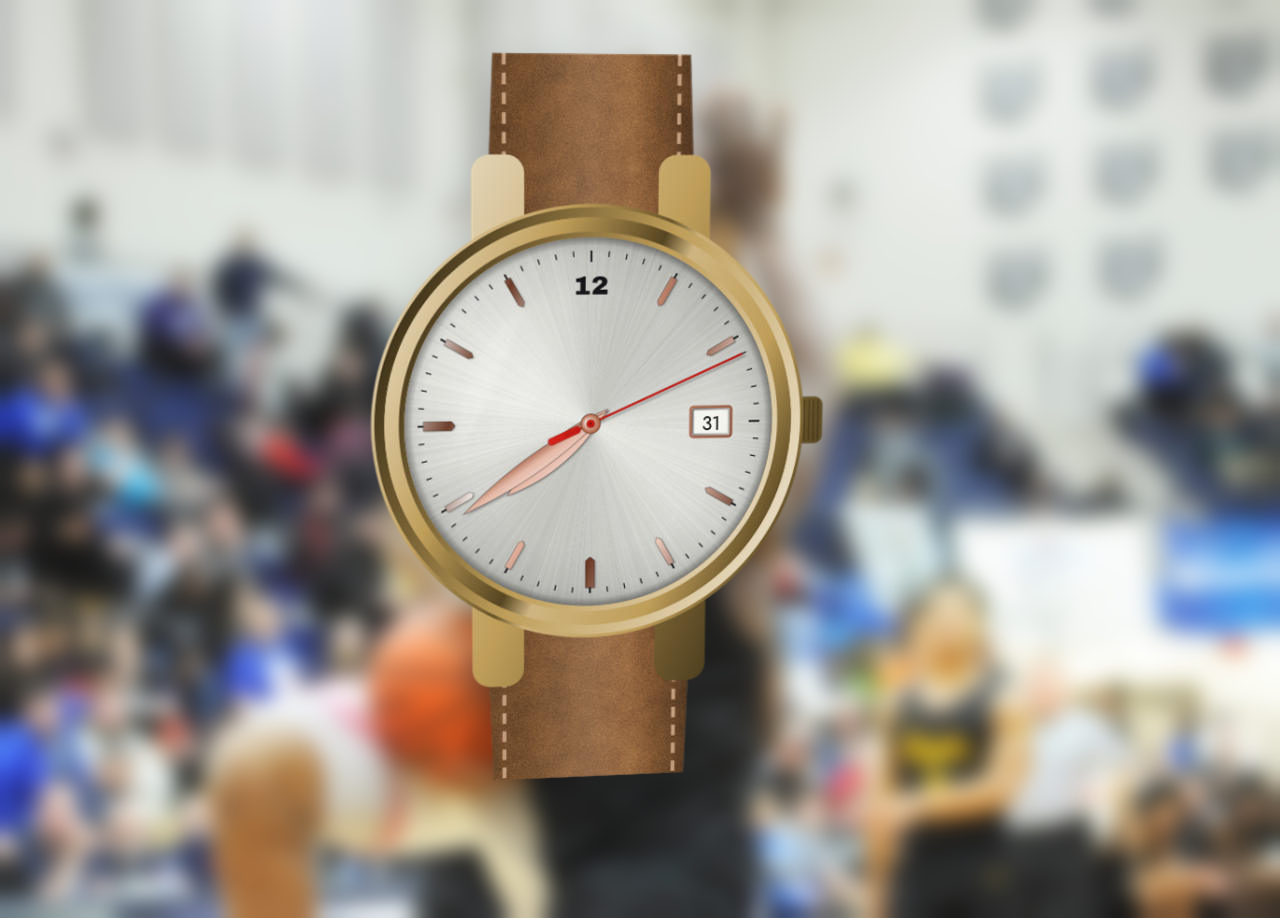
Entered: 7h39m11s
